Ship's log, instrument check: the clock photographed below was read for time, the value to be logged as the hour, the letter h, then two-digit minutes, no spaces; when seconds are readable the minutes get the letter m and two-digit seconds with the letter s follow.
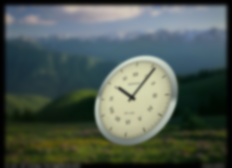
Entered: 10h06
